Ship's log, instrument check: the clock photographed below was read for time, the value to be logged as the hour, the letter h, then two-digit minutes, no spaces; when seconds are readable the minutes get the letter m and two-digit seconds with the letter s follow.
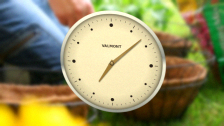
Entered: 7h08
